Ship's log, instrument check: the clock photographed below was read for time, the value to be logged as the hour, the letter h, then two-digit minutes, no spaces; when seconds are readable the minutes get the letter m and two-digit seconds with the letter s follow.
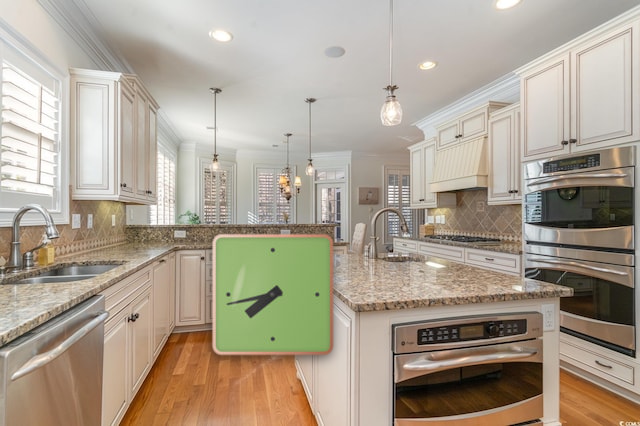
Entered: 7h43
